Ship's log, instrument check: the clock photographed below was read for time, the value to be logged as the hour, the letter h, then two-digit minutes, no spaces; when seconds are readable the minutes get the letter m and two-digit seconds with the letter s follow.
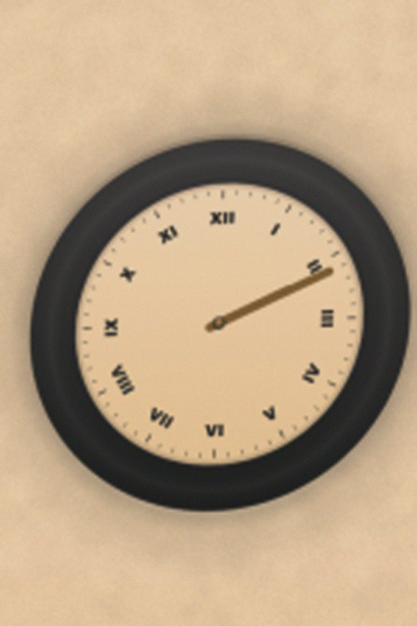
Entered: 2h11
